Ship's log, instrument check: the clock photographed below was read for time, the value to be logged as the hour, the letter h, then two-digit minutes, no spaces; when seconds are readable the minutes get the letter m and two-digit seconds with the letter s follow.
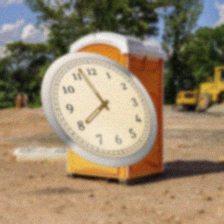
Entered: 7h57
